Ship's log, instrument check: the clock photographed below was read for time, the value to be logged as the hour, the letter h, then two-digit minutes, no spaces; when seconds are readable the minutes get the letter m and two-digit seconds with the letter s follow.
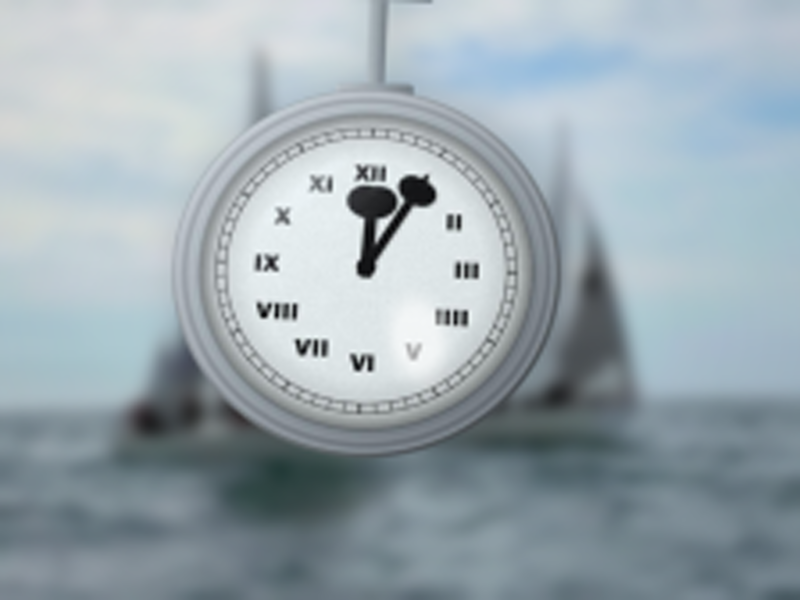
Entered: 12h05
